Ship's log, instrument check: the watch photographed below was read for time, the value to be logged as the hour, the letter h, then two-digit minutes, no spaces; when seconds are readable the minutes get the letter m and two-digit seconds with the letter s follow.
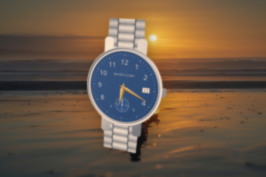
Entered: 6h19
